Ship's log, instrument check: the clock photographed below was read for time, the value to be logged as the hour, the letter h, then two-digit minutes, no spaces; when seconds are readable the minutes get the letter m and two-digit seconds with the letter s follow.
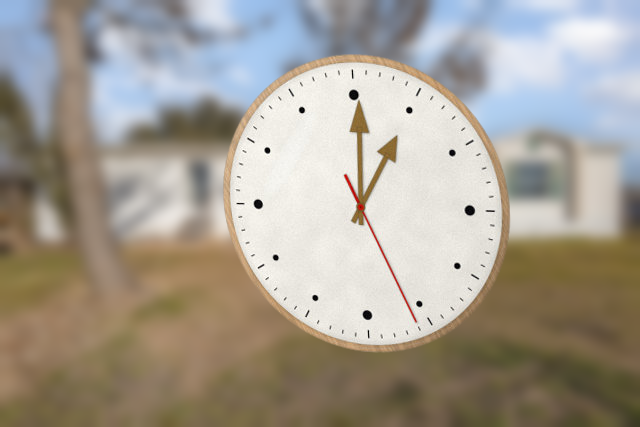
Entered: 1h00m26s
